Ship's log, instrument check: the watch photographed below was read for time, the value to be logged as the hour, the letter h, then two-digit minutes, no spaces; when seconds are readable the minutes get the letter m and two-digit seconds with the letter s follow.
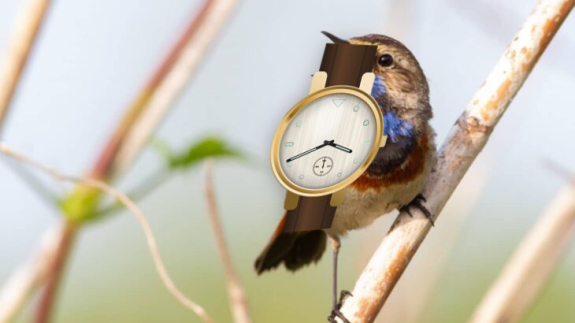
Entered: 3h41
